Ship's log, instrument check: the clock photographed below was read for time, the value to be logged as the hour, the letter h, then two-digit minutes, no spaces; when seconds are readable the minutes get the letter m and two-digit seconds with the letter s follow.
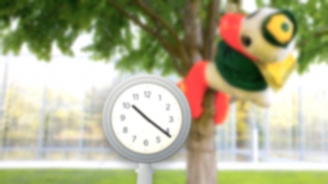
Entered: 10h21
